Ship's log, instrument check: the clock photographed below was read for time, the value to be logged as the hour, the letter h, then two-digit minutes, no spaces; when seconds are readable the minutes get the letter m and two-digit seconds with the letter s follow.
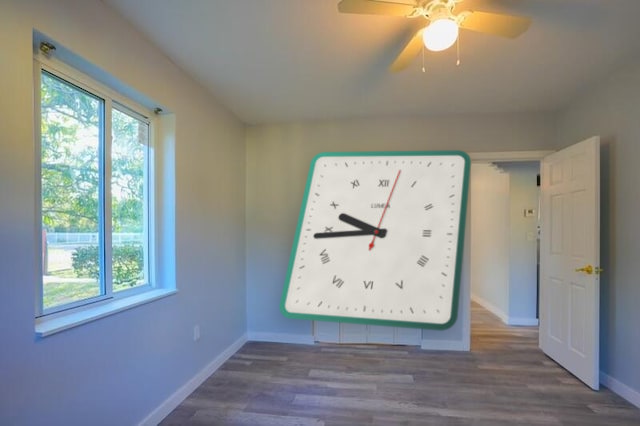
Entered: 9h44m02s
